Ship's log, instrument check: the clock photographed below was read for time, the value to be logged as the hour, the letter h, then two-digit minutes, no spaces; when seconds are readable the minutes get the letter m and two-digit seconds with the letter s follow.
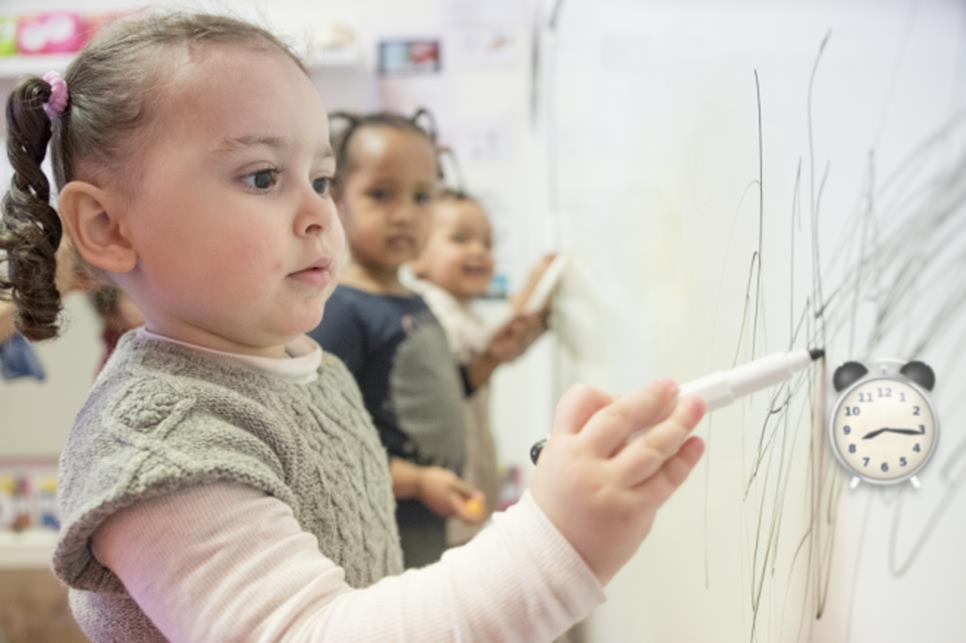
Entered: 8h16
